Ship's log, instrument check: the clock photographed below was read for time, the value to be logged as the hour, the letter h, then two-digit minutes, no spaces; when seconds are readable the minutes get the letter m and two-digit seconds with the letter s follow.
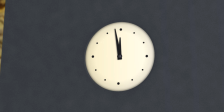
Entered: 11h58
